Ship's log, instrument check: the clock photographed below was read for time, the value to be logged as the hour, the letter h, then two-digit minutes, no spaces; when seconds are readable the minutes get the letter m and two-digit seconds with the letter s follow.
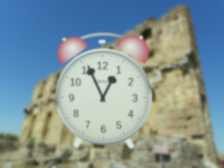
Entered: 12h56
